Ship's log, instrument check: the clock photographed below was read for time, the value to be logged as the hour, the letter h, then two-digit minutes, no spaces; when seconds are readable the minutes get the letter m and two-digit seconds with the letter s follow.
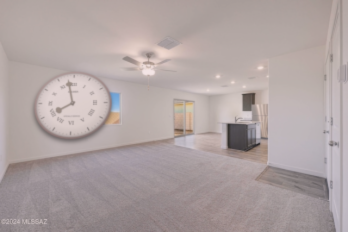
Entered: 7h58
